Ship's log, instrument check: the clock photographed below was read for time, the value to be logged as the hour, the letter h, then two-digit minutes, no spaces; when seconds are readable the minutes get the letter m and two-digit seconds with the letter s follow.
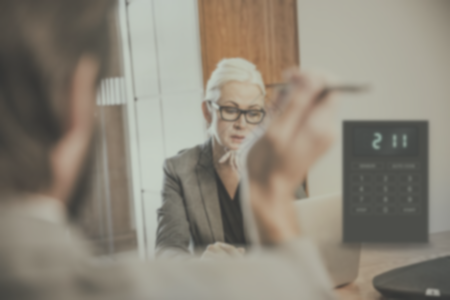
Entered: 2h11
